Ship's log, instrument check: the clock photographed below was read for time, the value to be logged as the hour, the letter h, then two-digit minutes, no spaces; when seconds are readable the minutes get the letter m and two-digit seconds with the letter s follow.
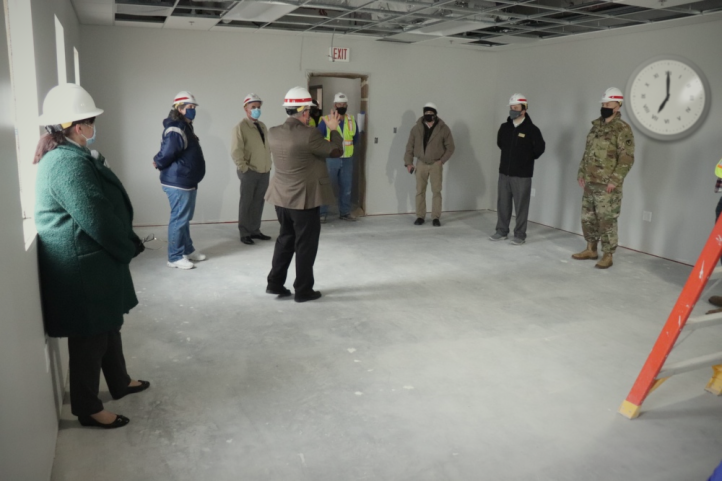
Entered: 7h00
